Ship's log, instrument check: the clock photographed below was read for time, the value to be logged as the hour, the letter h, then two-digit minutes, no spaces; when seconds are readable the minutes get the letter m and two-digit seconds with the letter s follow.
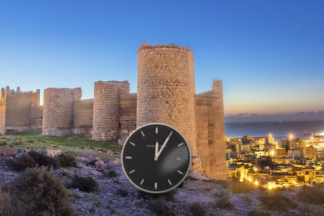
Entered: 12h05
